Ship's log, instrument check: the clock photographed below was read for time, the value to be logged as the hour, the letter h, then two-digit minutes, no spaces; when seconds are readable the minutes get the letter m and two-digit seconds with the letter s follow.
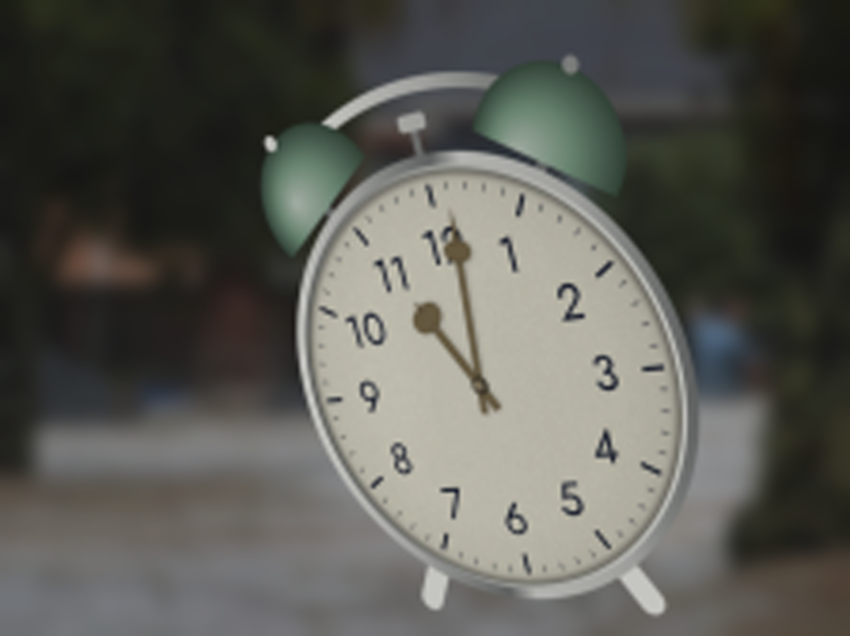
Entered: 11h01
